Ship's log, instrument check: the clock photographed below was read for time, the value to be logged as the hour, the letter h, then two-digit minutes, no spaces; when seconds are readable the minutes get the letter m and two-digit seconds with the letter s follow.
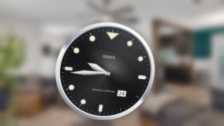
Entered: 9h44
